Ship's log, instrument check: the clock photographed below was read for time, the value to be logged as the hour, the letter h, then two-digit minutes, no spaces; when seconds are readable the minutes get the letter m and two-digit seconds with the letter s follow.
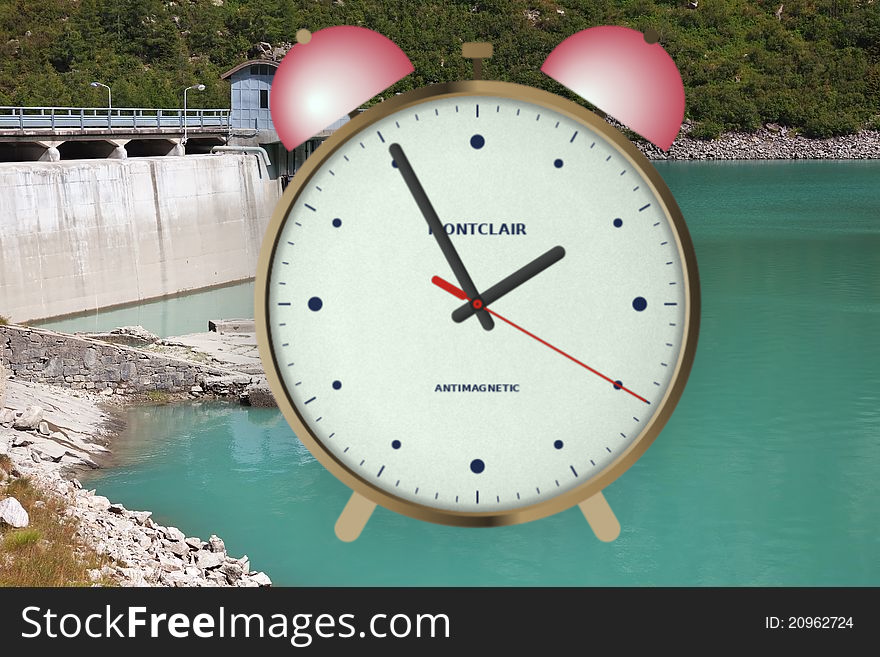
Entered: 1h55m20s
